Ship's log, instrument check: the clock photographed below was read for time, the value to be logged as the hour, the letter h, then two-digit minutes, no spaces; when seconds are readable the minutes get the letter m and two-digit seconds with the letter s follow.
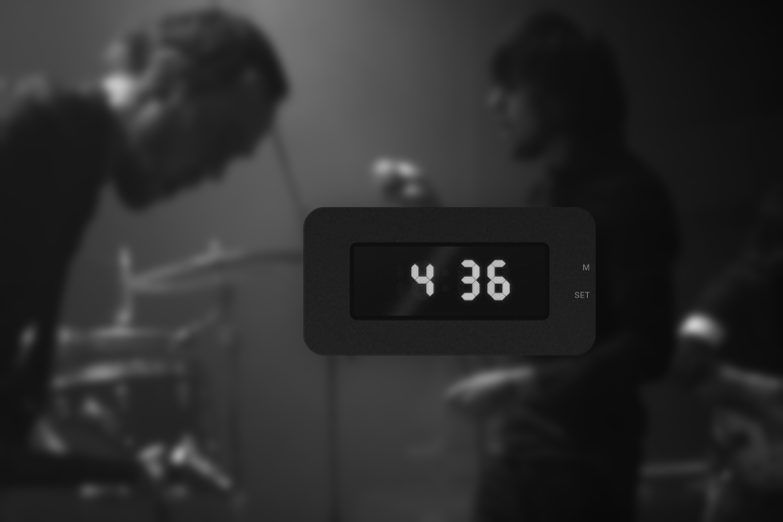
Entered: 4h36
